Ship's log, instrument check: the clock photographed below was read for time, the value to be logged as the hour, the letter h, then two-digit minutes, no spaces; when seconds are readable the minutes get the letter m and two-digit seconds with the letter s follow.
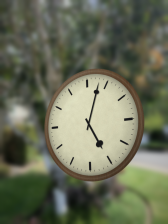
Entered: 5h03
